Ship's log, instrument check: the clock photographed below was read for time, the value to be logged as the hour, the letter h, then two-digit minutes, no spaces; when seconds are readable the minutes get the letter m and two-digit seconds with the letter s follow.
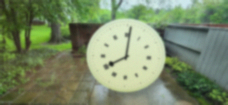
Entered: 8h01
